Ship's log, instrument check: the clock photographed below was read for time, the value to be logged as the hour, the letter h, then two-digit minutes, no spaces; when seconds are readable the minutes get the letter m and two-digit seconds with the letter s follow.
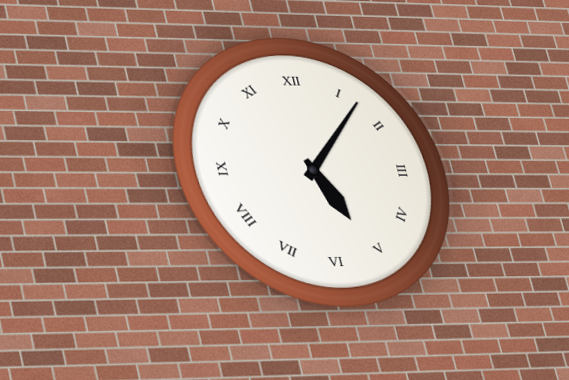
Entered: 5h07
